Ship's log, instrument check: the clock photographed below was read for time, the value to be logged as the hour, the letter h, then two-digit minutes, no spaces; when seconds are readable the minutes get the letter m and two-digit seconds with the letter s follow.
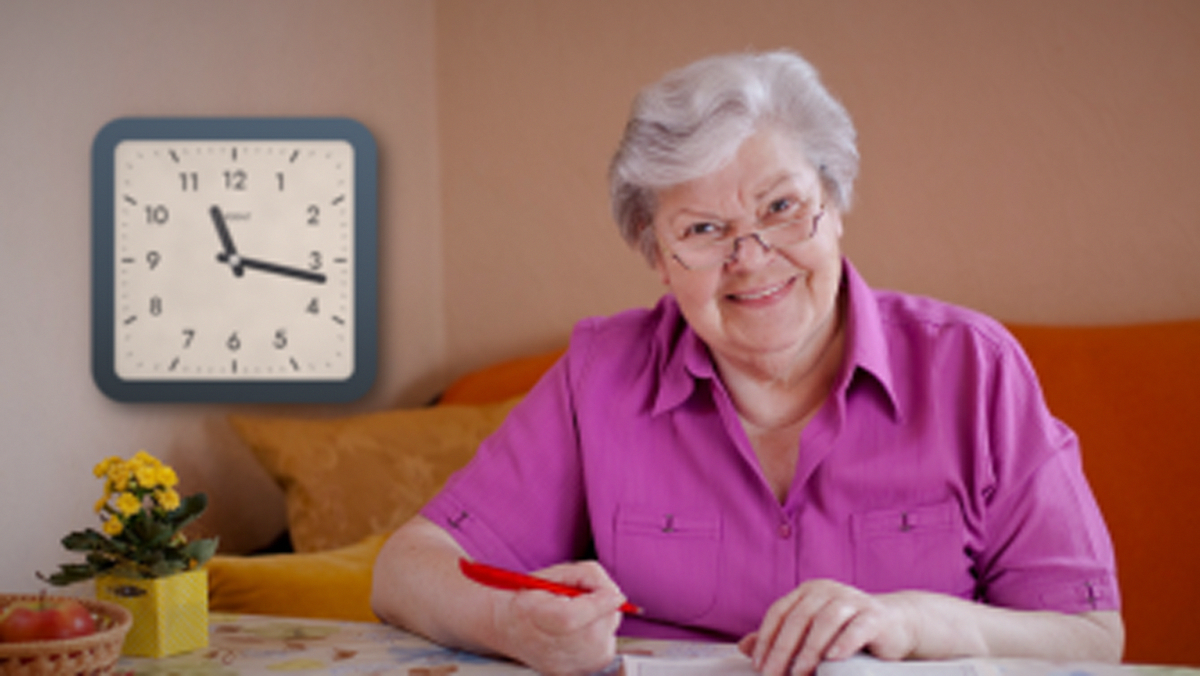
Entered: 11h17
